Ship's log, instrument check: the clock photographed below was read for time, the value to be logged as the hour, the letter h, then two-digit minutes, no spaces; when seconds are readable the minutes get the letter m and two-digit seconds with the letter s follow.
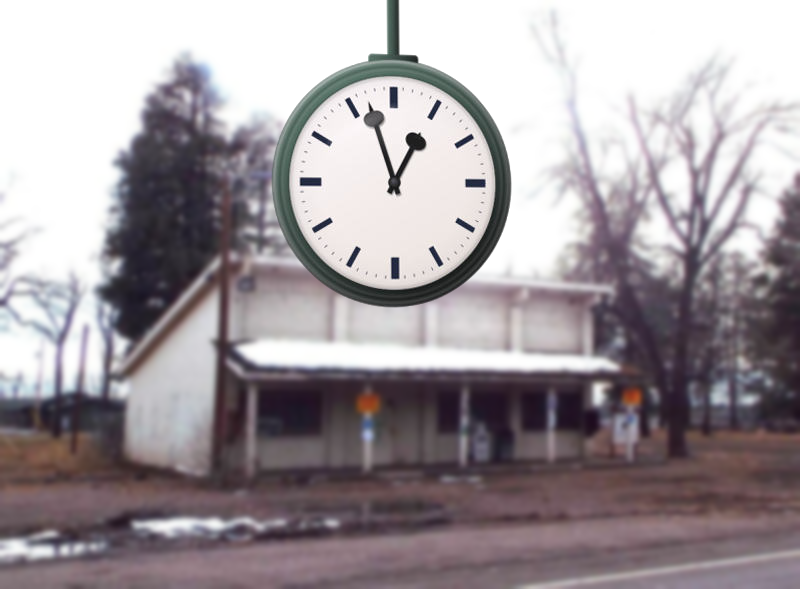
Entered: 12h57
